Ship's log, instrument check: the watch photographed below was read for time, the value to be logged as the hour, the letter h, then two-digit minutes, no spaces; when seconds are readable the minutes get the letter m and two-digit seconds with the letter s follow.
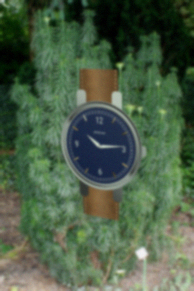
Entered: 10h14
